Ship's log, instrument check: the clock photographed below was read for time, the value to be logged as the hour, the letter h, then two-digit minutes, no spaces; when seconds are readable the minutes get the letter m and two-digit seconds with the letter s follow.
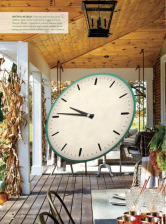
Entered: 9h46
